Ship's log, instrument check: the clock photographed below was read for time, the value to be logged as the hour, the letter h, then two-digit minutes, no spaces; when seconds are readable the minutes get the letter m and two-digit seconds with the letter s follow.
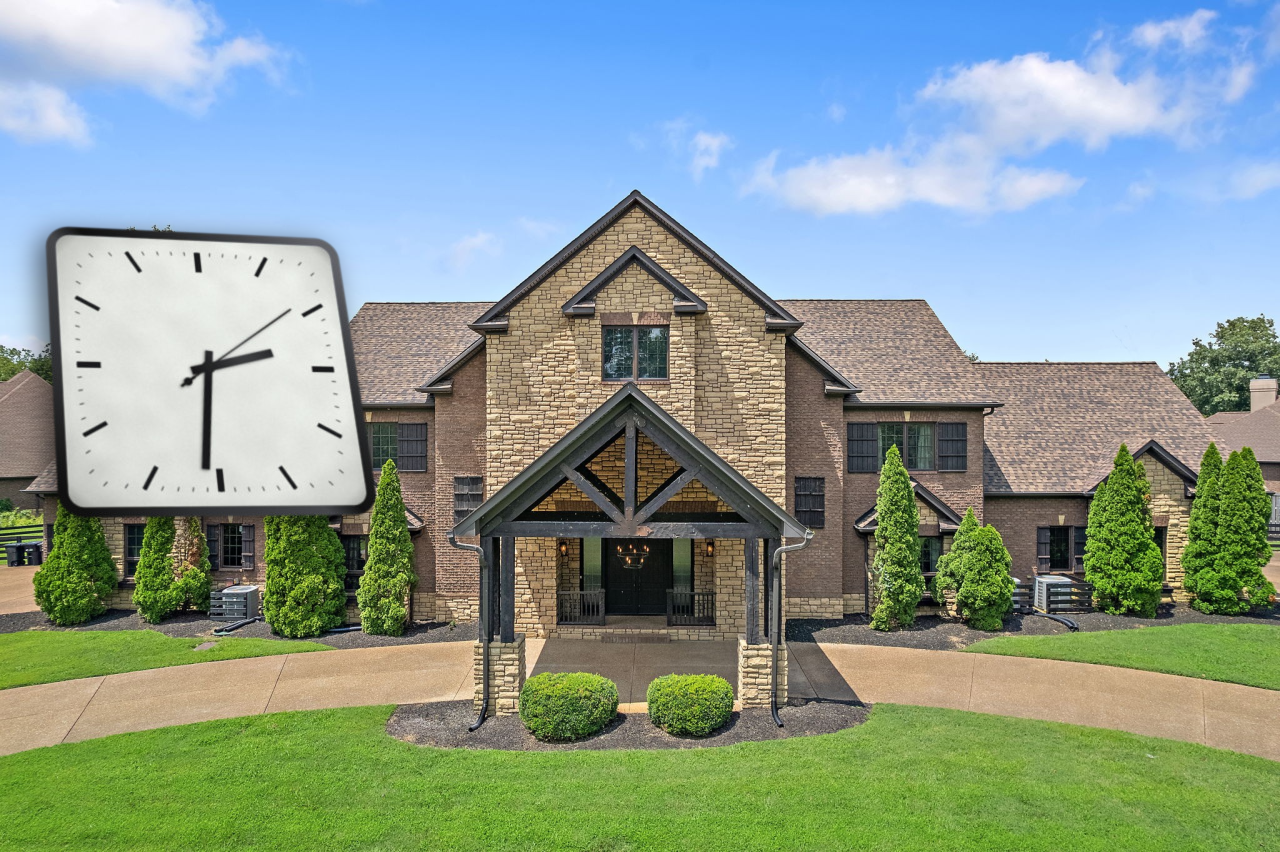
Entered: 2h31m09s
